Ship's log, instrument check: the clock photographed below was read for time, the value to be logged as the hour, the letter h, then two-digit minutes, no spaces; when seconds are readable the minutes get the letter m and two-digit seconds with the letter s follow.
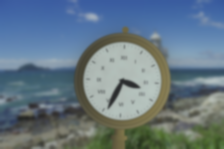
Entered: 3h34
